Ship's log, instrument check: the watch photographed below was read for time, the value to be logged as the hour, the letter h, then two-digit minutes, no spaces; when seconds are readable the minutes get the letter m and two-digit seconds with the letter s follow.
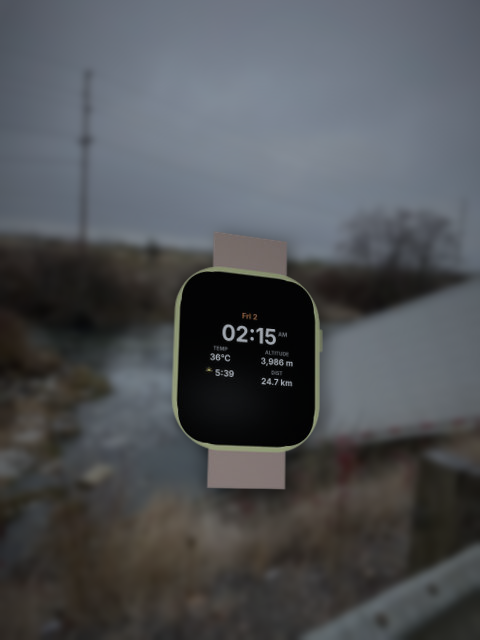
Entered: 2h15
